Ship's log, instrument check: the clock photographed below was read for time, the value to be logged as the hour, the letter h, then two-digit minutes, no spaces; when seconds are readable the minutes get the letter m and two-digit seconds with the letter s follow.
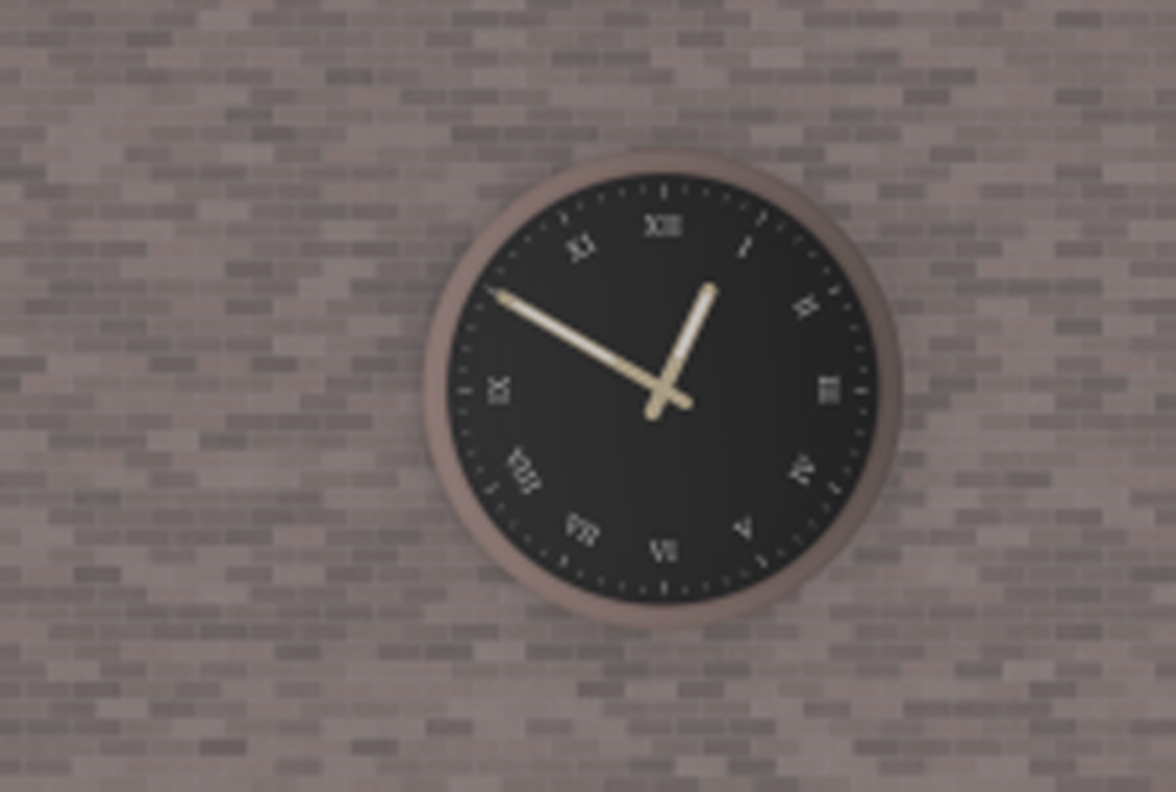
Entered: 12h50
